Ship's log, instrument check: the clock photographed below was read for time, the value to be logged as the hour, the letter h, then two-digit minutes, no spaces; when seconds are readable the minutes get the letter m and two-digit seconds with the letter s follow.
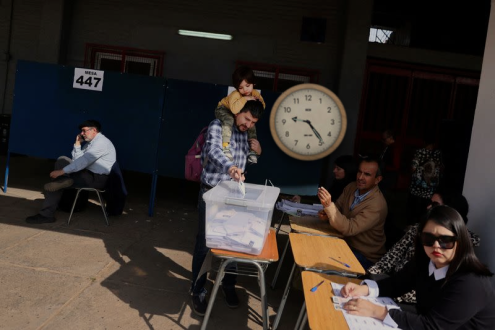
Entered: 9h24
